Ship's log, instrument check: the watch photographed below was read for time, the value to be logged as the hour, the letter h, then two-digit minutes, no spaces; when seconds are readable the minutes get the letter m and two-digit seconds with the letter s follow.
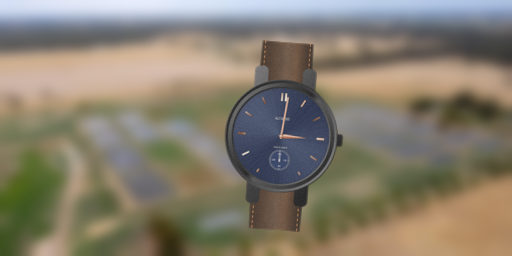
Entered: 3h01
